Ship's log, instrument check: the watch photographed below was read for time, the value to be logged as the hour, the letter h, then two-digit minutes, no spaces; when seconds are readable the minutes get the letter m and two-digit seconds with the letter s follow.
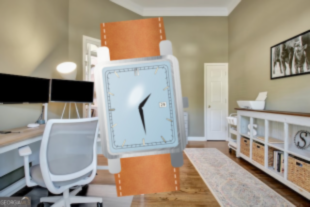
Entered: 1h29
